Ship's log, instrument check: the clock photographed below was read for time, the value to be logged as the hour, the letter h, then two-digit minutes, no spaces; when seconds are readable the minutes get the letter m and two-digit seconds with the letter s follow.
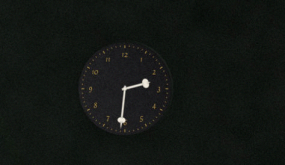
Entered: 2h31
